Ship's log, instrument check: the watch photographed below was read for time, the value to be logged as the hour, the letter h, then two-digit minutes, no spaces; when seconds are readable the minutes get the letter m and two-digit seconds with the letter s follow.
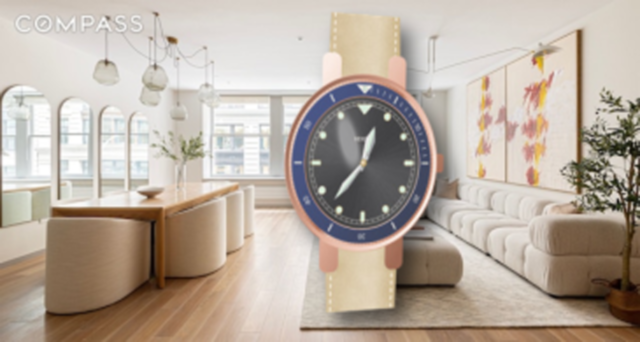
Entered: 12h37
